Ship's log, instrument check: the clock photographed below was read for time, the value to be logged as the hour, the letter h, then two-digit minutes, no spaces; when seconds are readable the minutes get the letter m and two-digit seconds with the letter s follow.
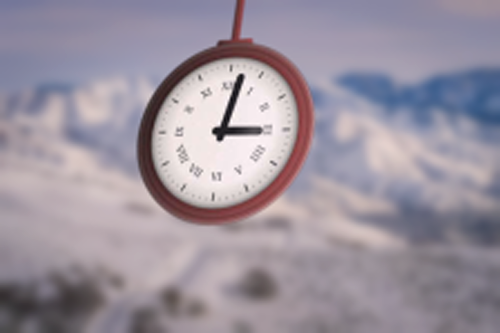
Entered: 3h02
